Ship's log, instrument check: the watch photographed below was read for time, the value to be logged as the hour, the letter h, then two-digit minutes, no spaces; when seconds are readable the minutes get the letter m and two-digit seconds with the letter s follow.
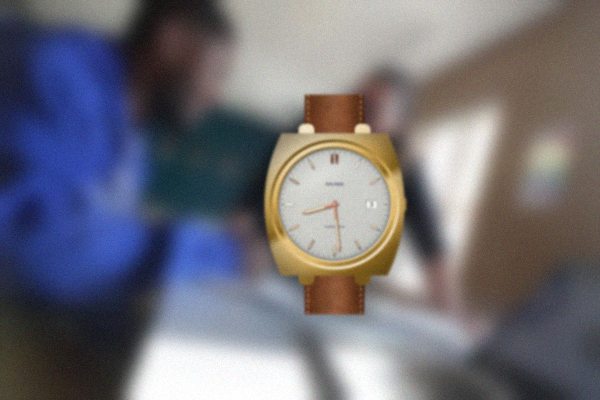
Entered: 8h29
